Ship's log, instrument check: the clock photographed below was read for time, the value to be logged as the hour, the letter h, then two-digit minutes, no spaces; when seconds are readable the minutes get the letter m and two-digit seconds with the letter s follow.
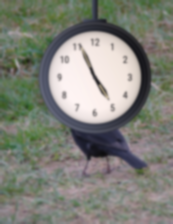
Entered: 4h56
